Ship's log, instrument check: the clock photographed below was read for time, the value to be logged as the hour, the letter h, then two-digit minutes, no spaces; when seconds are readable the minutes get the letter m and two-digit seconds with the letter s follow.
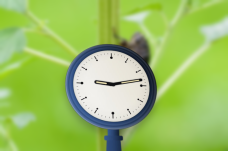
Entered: 9h13
